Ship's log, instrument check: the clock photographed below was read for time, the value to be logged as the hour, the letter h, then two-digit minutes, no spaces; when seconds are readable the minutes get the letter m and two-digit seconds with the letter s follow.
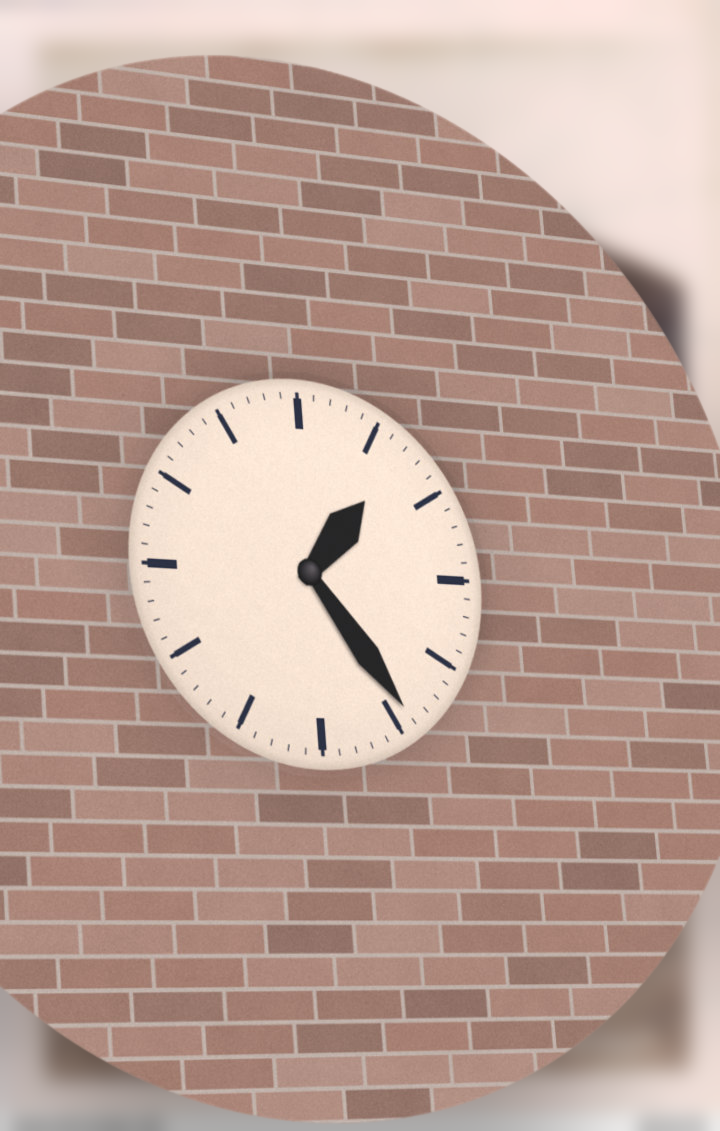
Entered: 1h24
